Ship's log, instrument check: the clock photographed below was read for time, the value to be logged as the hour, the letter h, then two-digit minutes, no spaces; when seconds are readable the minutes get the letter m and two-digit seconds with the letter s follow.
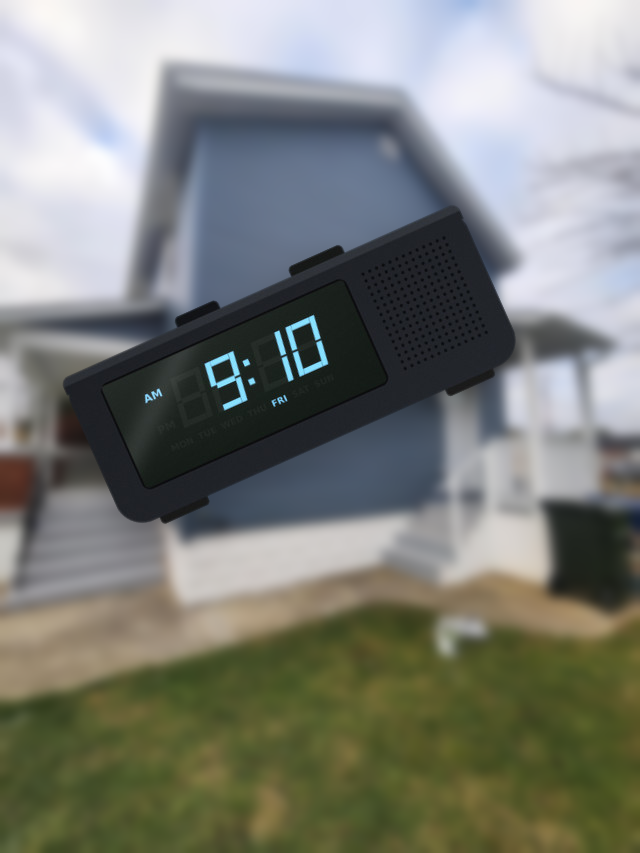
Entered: 9h10
